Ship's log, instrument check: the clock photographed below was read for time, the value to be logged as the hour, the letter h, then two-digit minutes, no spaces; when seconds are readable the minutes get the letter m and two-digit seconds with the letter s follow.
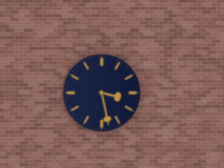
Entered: 3h28
